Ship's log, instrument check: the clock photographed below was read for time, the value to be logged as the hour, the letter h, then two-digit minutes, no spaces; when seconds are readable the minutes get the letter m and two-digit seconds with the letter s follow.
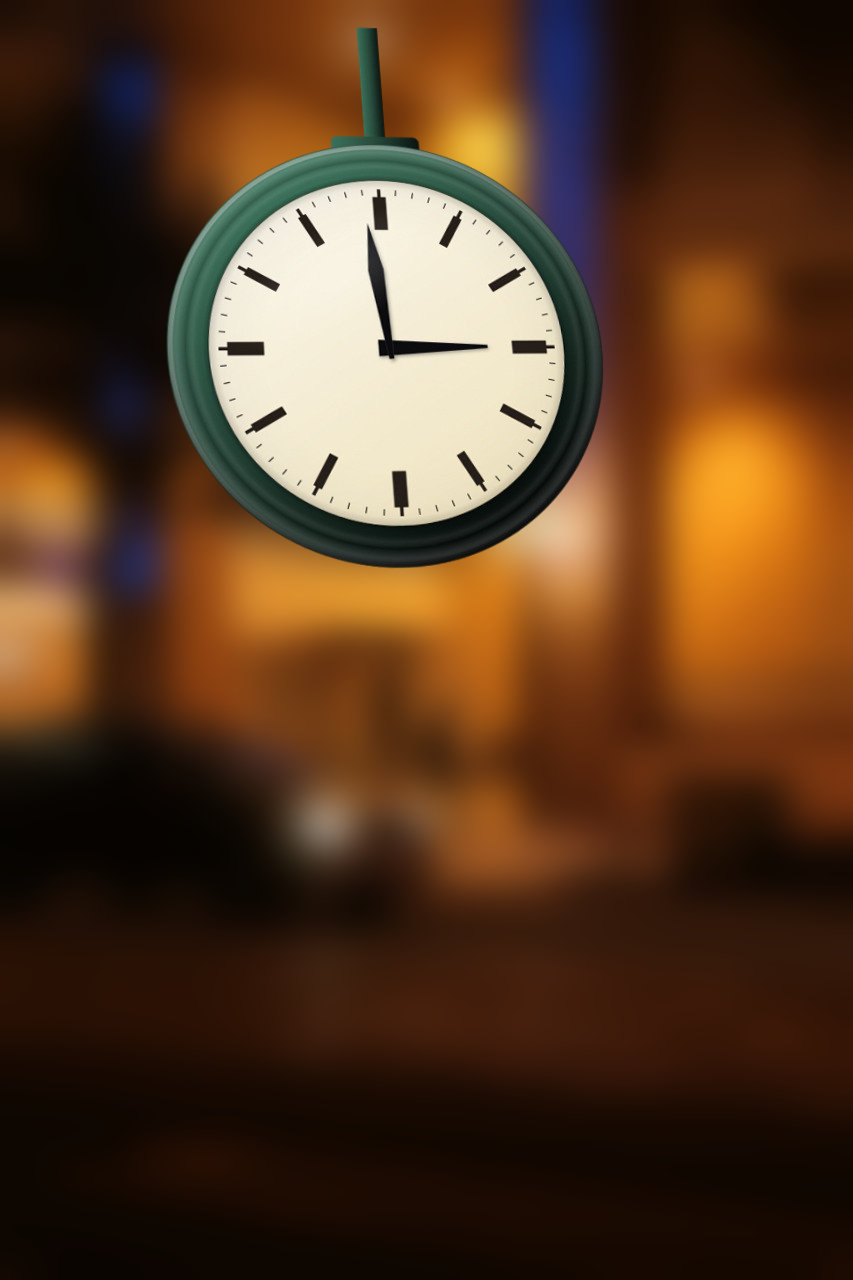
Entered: 2h59
